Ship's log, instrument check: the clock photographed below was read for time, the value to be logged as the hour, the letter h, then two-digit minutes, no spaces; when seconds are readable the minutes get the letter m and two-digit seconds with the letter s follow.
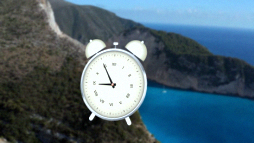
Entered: 8h55
